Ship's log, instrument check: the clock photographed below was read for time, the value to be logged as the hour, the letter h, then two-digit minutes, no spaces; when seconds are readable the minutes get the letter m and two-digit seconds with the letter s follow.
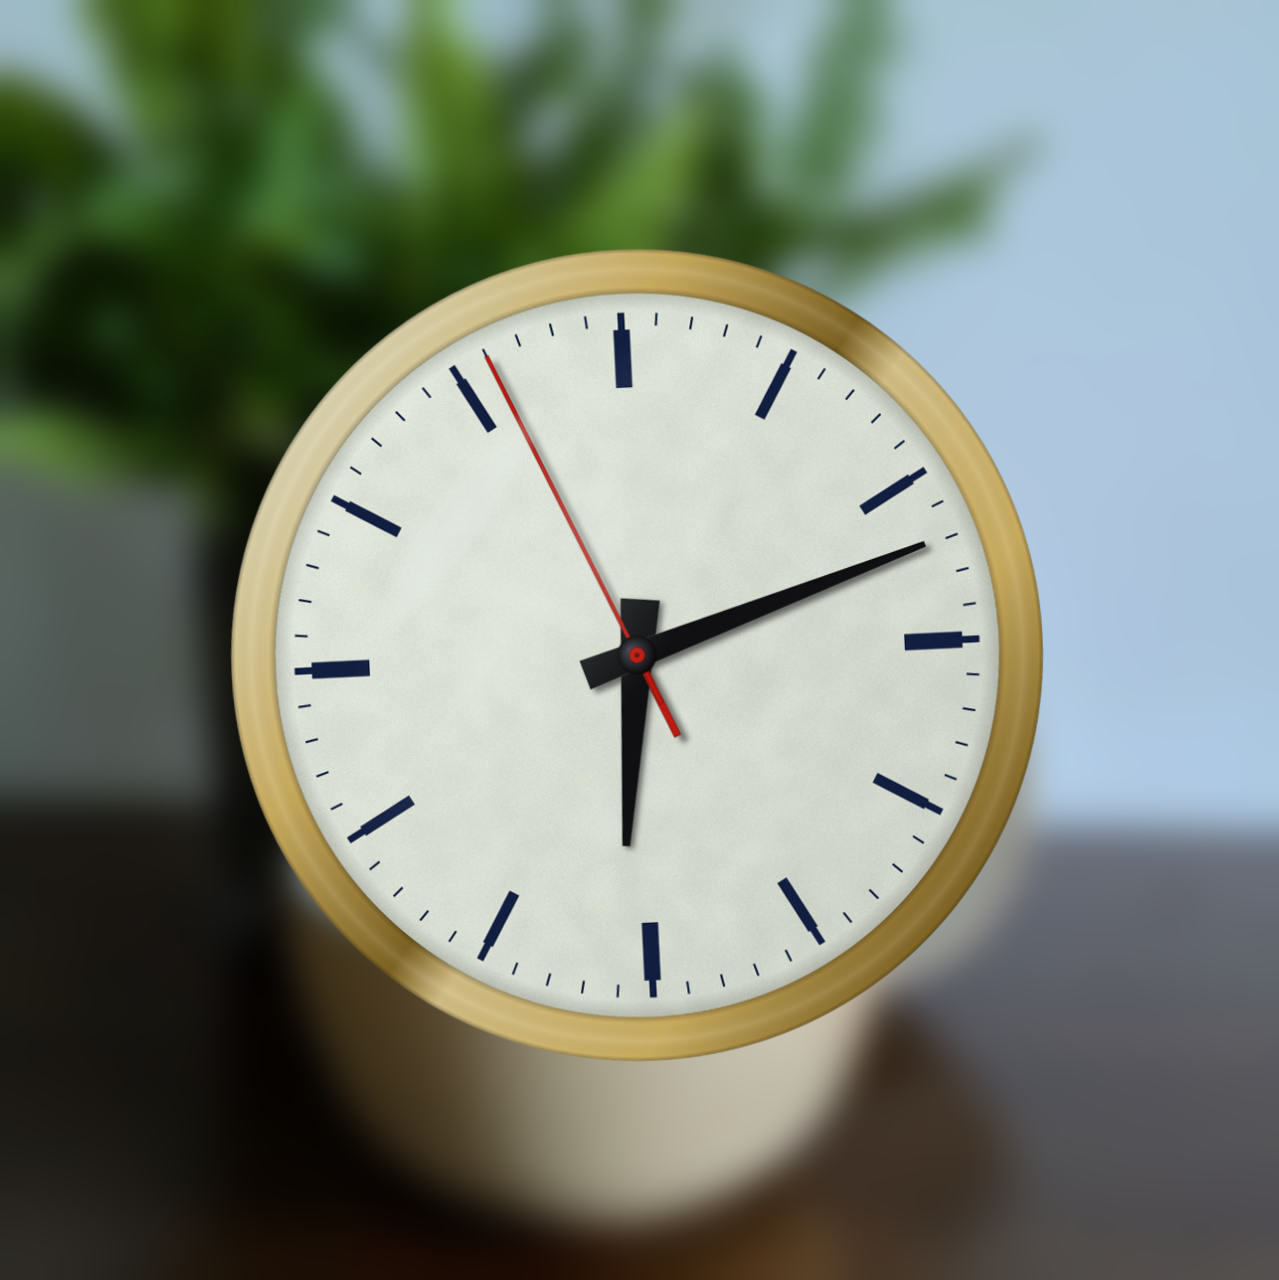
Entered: 6h11m56s
